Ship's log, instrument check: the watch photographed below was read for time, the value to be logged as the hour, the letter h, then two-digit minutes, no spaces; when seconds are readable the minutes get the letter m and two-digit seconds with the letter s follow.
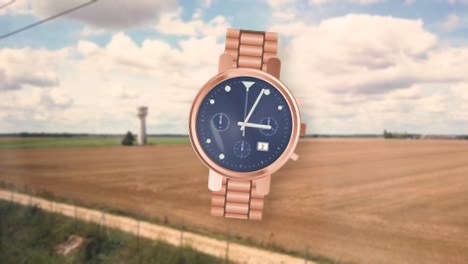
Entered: 3h04
